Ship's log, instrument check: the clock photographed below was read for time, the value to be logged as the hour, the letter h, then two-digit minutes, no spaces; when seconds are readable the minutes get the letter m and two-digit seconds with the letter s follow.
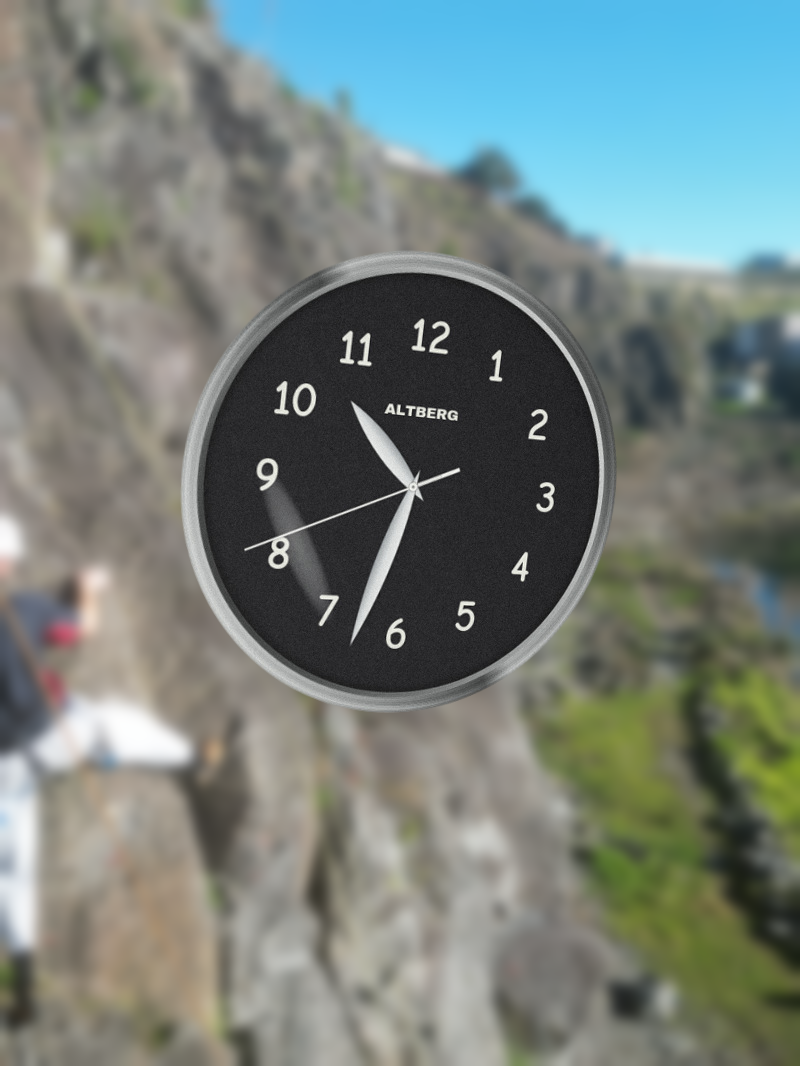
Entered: 10h32m41s
